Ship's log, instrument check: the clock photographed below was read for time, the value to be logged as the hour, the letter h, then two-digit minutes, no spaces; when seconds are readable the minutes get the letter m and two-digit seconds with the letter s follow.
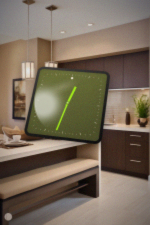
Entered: 12h32
